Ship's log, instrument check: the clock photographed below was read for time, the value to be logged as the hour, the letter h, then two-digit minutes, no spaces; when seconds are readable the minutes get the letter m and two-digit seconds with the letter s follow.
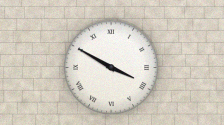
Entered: 3h50
